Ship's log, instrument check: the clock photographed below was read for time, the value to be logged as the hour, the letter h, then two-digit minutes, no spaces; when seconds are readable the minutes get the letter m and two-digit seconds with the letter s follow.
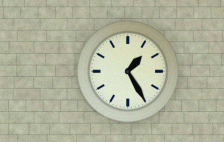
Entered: 1h25
